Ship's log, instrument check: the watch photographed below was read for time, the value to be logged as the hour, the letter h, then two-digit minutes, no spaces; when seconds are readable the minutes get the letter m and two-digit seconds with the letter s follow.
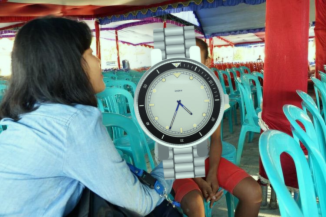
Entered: 4h34
